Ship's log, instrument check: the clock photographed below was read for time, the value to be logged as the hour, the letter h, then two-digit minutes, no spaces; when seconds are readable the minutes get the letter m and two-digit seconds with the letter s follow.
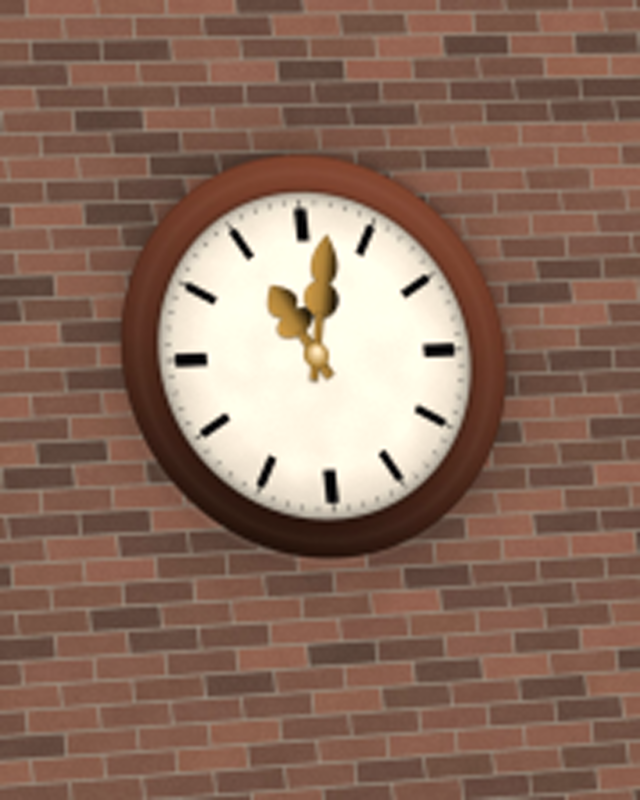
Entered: 11h02
